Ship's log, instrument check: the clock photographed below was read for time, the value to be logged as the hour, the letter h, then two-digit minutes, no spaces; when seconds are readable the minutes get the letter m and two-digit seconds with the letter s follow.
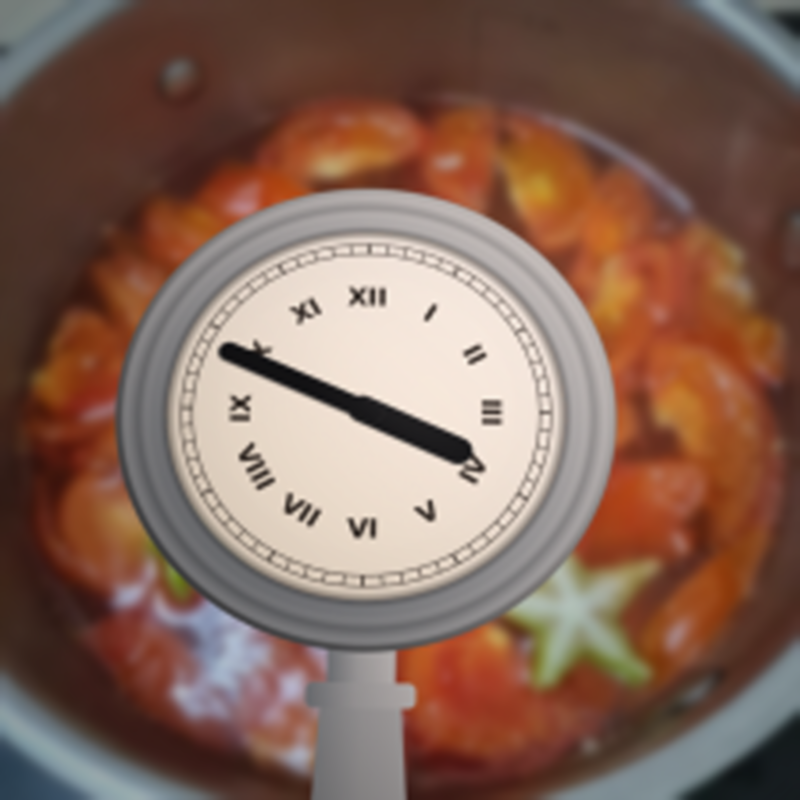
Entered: 3h49
